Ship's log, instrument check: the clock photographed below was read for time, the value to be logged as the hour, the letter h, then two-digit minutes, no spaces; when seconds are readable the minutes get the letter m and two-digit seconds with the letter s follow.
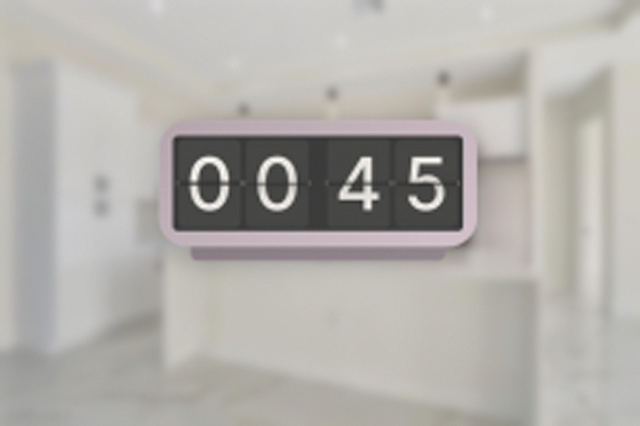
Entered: 0h45
